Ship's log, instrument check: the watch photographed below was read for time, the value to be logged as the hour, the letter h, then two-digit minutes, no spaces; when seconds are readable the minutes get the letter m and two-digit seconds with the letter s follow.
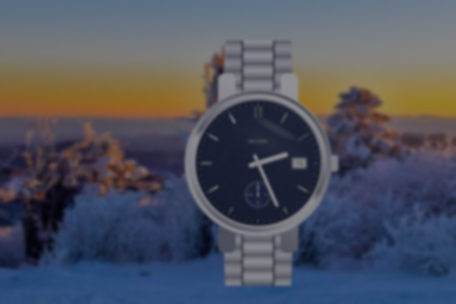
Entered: 2h26
